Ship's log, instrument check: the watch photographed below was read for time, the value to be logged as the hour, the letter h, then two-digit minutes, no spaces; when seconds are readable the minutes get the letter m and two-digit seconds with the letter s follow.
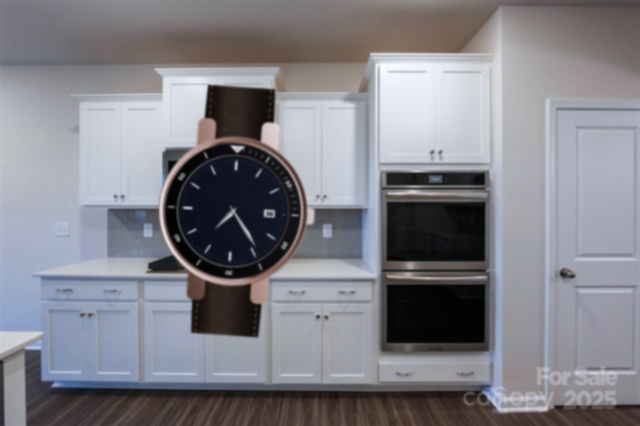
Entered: 7h24
